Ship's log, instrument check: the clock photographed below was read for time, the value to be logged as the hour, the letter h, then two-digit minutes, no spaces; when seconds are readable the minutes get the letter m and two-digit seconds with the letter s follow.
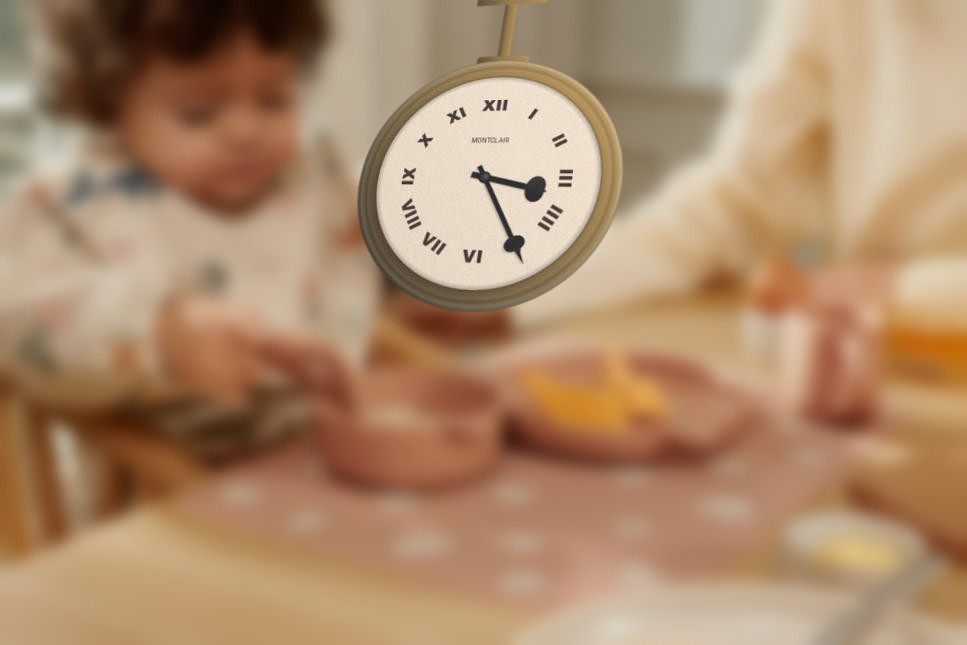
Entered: 3h25
